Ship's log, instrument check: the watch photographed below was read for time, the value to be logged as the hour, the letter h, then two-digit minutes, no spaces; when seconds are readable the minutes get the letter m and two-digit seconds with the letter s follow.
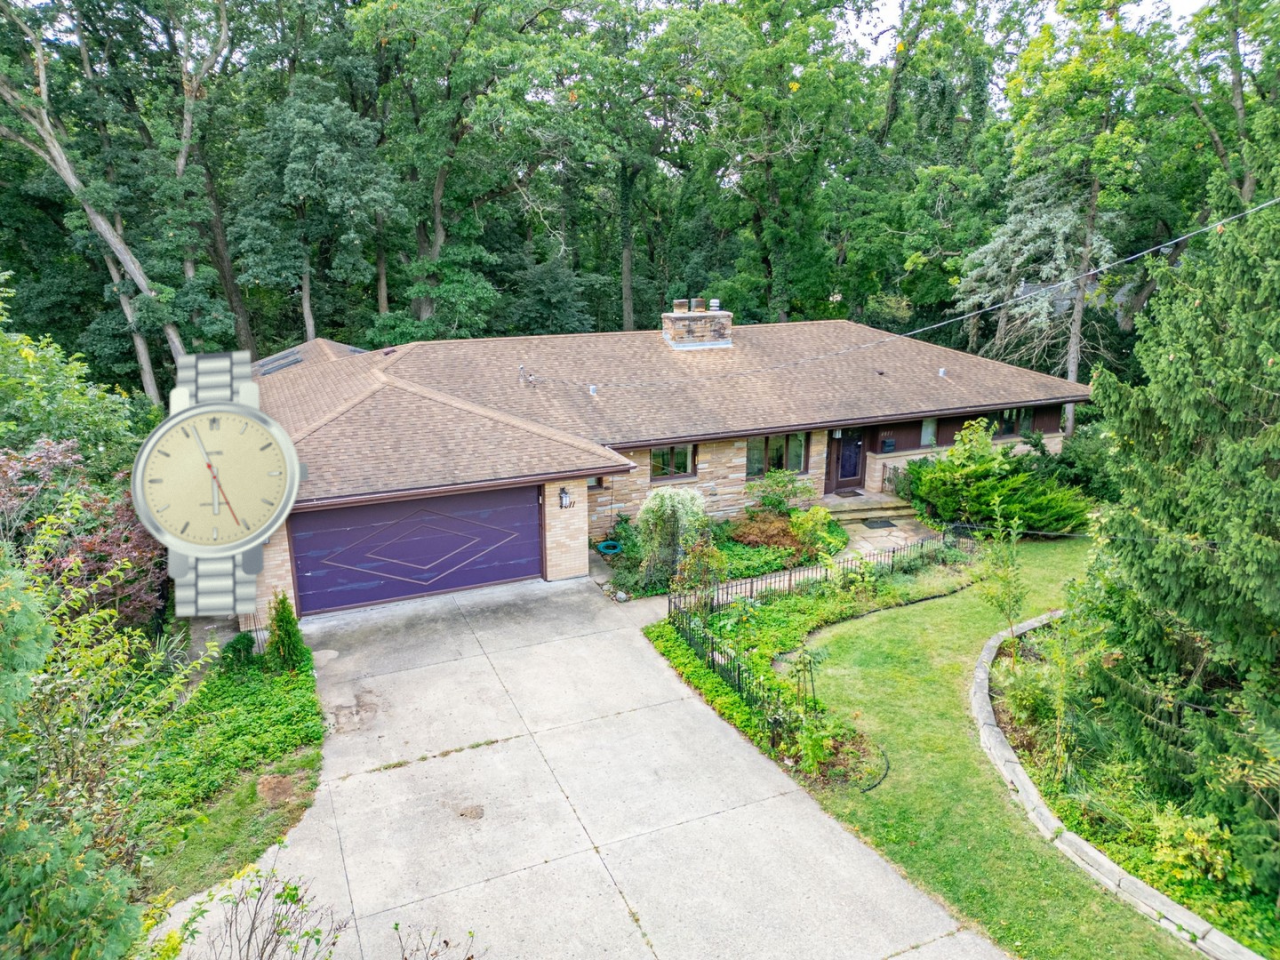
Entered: 5h56m26s
